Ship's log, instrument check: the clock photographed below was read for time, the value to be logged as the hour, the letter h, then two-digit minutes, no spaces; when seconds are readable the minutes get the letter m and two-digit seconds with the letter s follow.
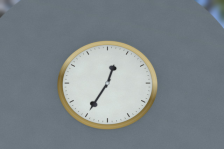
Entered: 12h35
